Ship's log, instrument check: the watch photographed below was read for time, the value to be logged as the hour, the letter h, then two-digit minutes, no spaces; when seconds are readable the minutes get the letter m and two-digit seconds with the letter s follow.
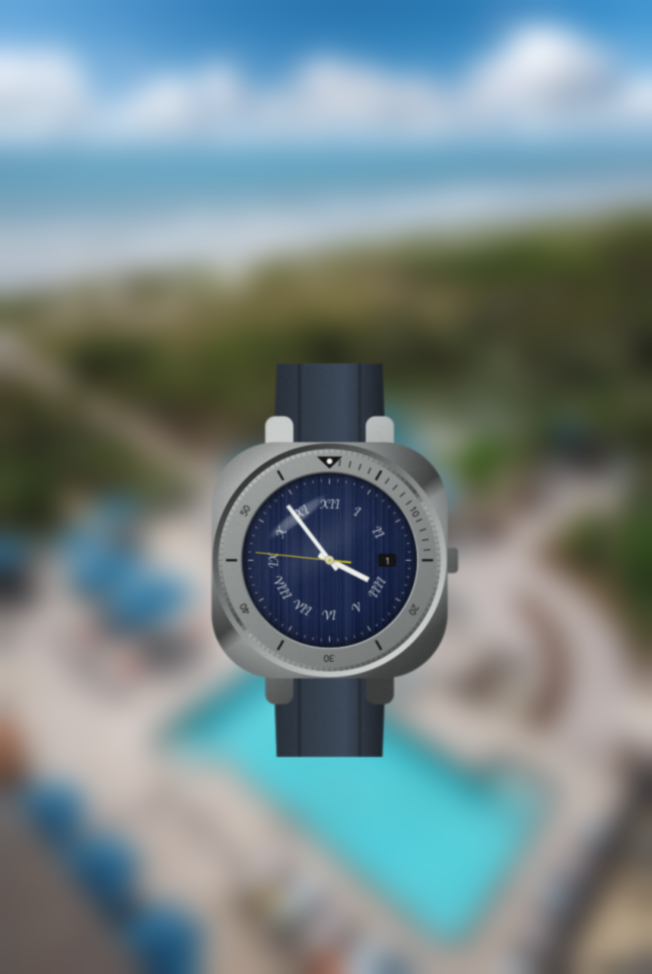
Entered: 3h53m46s
